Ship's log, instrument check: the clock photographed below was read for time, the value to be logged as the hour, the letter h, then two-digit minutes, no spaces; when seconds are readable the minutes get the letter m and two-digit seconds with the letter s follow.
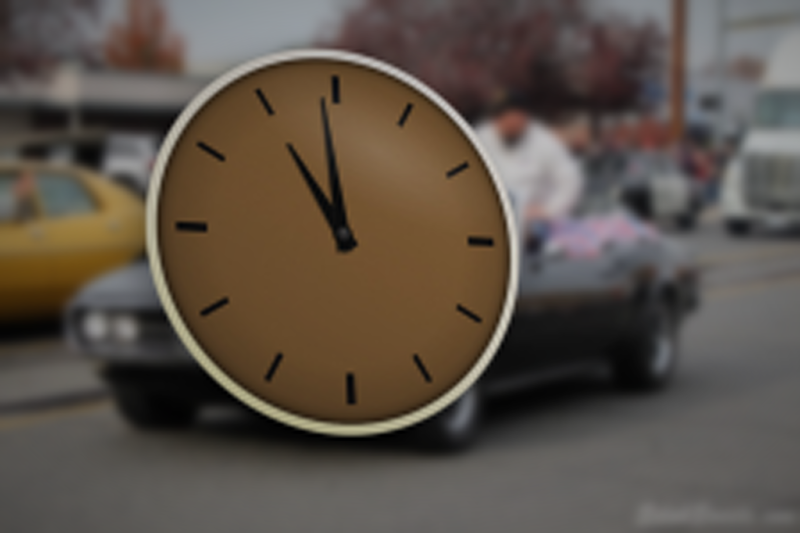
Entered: 10h59
